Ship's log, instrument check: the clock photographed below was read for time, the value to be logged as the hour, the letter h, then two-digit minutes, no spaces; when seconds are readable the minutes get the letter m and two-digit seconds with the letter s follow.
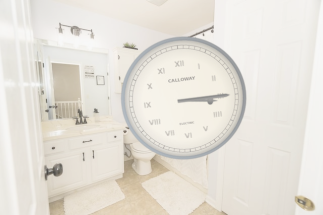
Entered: 3h15
